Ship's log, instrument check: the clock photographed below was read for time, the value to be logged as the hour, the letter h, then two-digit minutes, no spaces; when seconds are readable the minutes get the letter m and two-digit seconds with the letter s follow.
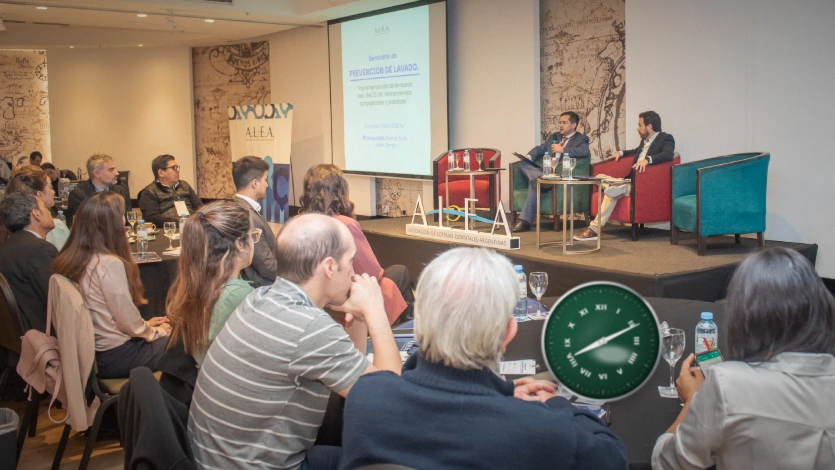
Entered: 8h11
